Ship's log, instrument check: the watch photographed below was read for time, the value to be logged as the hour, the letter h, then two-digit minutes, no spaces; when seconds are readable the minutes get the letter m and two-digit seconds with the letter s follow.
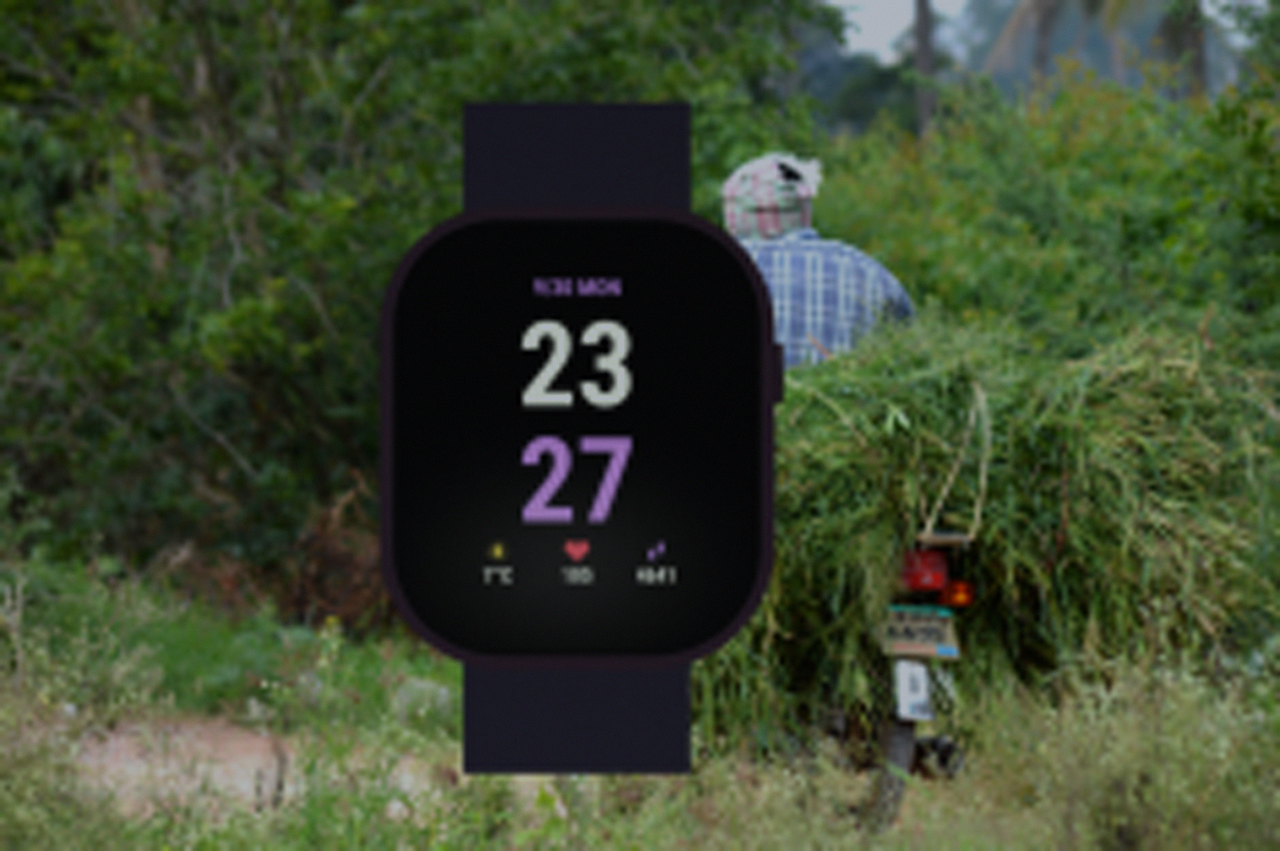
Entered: 23h27
